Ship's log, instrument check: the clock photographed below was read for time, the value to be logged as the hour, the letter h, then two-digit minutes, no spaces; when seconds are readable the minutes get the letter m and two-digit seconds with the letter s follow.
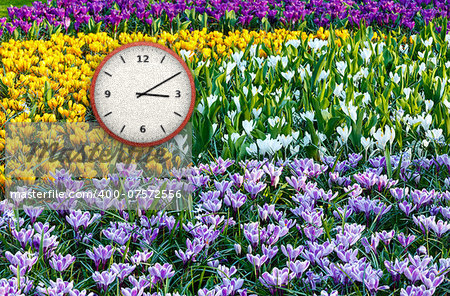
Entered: 3h10
